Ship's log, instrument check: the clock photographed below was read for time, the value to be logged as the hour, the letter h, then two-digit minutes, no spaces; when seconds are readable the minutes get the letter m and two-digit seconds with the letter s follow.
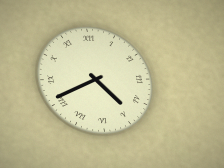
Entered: 4h41
